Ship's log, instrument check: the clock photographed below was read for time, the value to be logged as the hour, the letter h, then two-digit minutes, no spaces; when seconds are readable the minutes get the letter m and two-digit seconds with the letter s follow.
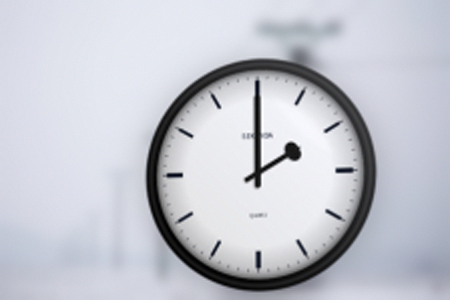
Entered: 2h00
